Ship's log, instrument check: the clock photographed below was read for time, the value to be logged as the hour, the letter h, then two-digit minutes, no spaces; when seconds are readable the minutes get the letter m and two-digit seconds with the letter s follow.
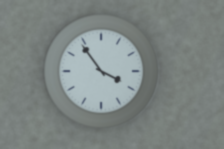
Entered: 3h54
